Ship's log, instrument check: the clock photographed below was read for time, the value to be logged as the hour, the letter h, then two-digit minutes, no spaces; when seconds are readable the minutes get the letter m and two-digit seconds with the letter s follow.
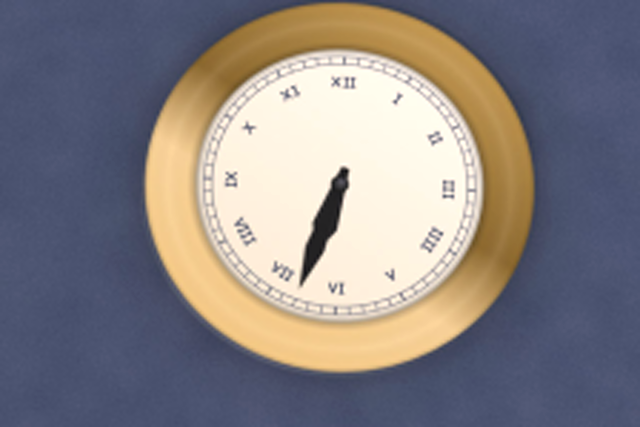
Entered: 6h33
